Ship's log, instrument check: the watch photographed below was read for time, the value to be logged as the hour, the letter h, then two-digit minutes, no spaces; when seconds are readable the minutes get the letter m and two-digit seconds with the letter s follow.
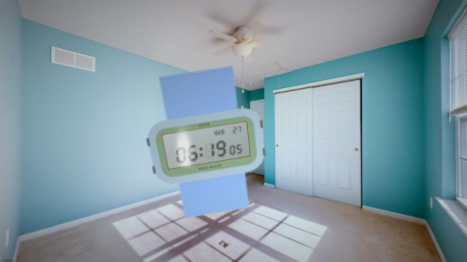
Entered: 6h19m05s
